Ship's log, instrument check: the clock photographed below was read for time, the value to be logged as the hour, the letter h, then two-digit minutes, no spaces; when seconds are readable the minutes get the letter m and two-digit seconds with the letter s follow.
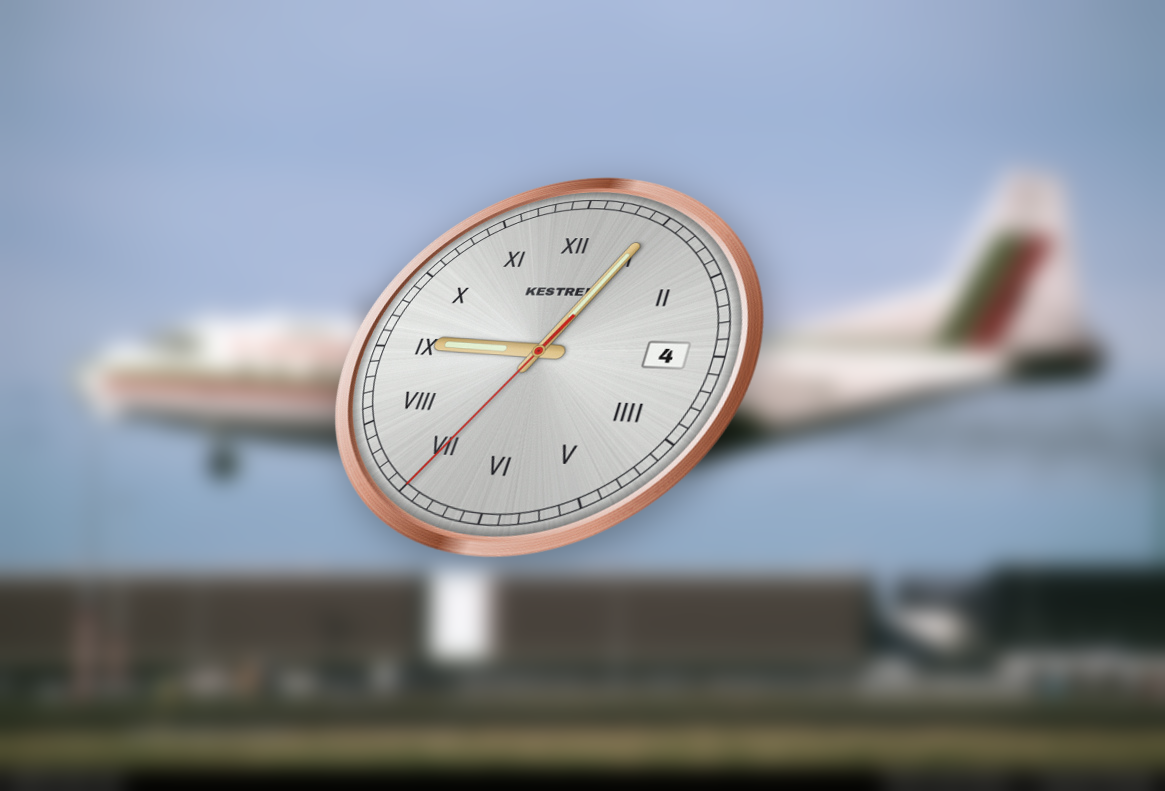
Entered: 9h04m35s
